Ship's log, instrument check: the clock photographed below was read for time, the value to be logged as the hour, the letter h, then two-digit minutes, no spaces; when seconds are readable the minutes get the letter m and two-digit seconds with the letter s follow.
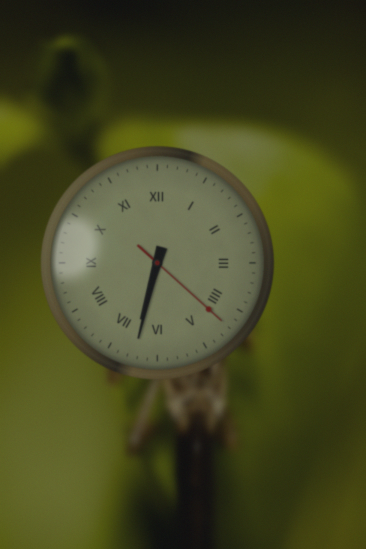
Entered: 6h32m22s
